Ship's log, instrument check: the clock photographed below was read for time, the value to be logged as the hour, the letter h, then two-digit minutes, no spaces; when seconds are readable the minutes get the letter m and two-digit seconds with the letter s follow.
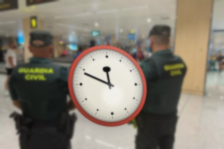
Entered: 11h49
